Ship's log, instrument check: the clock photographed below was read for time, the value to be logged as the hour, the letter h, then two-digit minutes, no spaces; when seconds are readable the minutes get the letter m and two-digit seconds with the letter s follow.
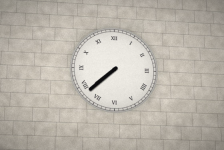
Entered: 7h38
